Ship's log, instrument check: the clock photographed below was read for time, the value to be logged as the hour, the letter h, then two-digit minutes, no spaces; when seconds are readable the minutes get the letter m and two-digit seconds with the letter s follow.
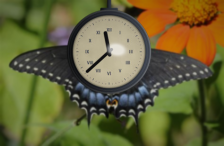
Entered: 11h38
